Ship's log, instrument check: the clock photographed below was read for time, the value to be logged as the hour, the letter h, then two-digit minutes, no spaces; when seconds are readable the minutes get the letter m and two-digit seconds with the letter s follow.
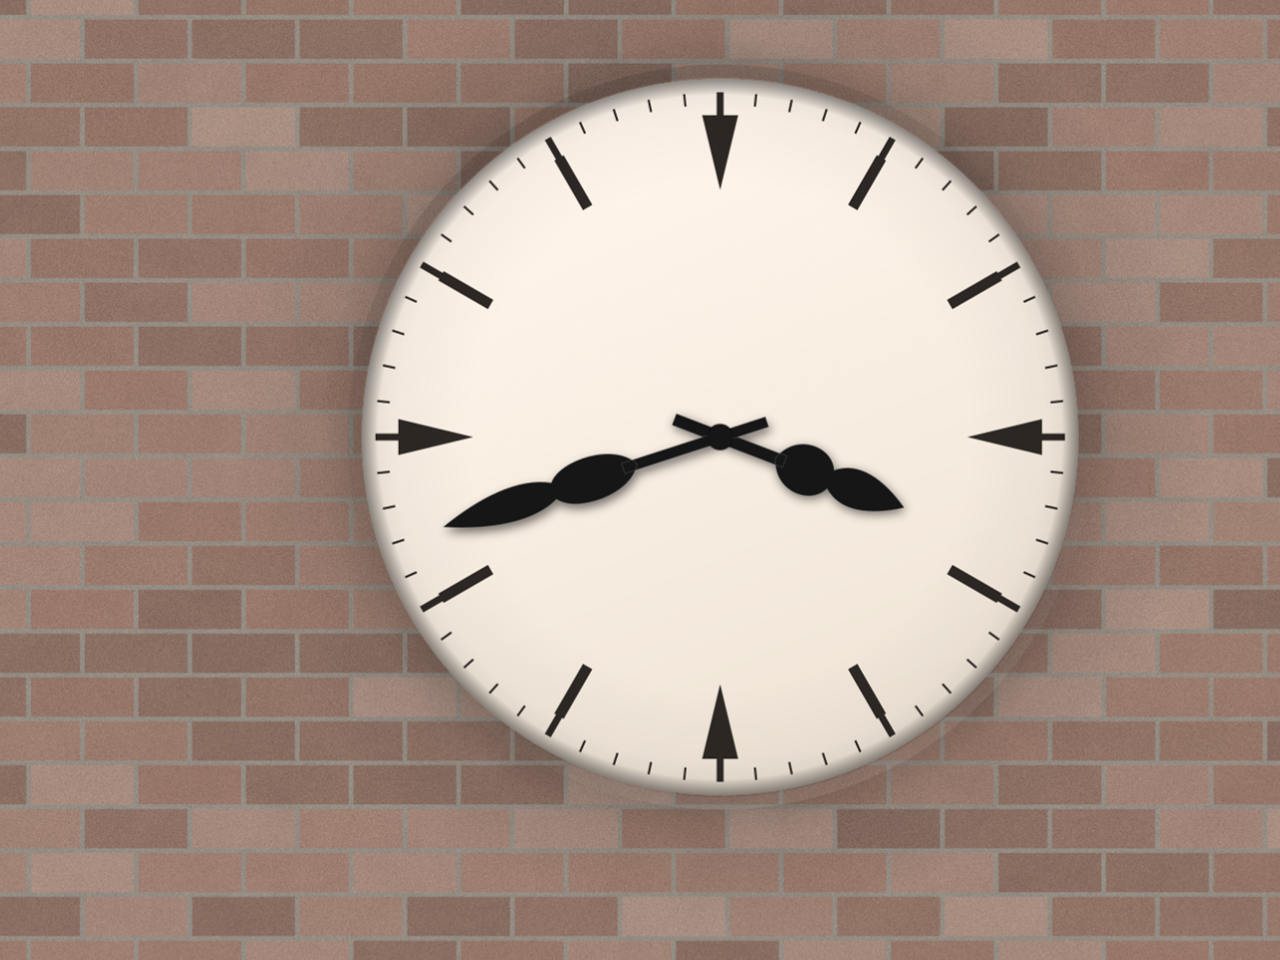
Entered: 3h42
